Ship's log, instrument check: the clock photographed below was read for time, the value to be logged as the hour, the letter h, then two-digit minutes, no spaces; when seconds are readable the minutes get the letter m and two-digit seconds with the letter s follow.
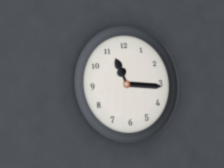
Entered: 11h16
